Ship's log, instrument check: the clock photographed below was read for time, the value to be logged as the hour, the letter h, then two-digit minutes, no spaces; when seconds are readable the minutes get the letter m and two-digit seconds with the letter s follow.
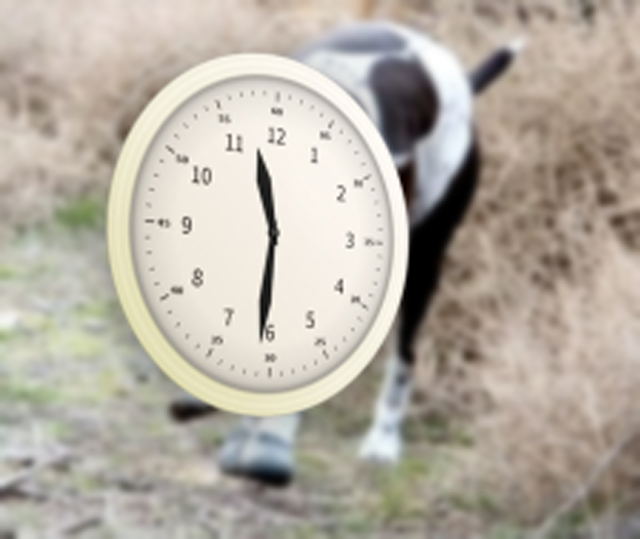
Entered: 11h31
